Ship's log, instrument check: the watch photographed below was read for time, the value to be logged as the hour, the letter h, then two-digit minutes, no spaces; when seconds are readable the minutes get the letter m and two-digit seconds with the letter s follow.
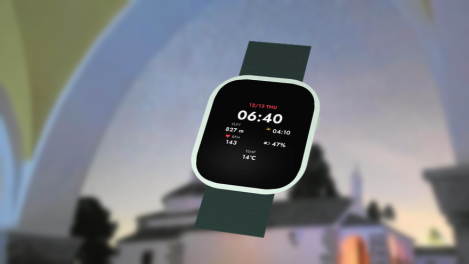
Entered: 6h40
